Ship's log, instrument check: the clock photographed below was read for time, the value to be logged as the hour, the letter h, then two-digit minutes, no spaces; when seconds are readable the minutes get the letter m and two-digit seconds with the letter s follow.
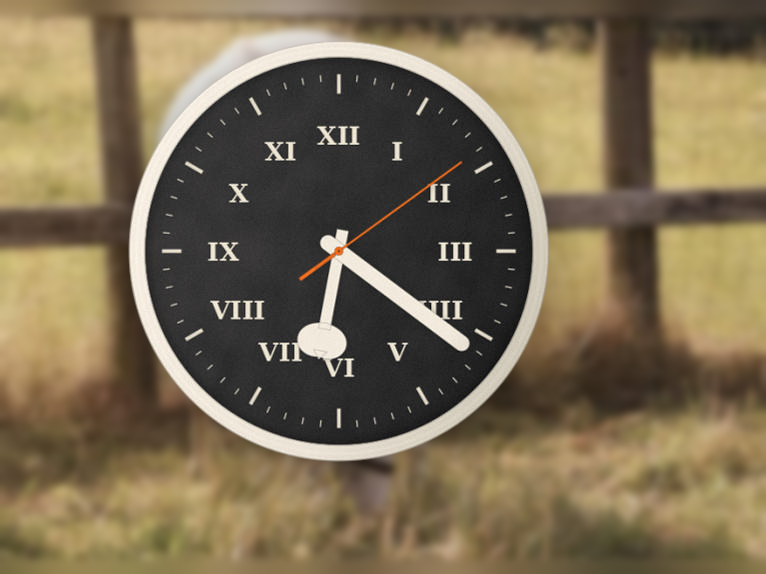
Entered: 6h21m09s
